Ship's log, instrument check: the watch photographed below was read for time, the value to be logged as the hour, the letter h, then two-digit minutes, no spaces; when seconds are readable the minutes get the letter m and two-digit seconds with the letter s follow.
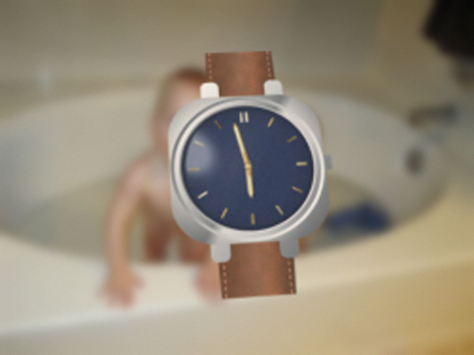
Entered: 5h58
